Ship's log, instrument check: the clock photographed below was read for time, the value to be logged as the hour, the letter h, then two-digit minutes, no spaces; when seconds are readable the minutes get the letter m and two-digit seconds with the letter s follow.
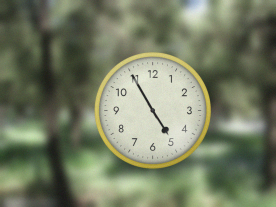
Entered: 4h55
